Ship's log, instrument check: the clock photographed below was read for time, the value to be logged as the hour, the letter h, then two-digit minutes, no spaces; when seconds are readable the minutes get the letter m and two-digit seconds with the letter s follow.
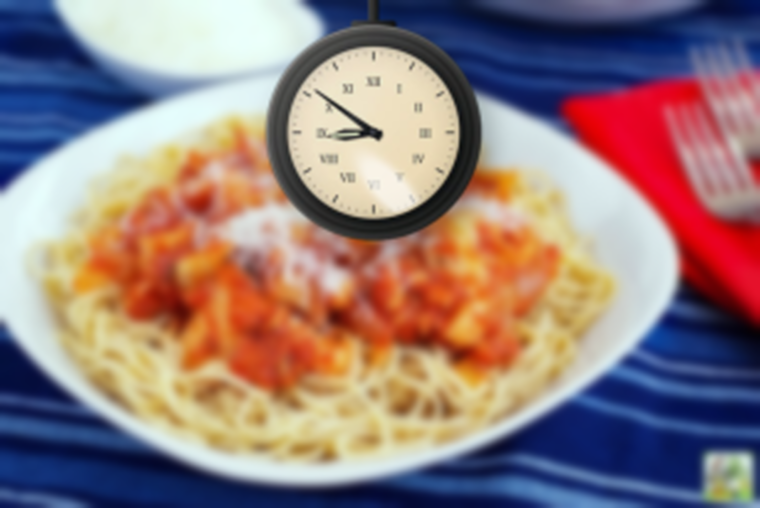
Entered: 8h51
